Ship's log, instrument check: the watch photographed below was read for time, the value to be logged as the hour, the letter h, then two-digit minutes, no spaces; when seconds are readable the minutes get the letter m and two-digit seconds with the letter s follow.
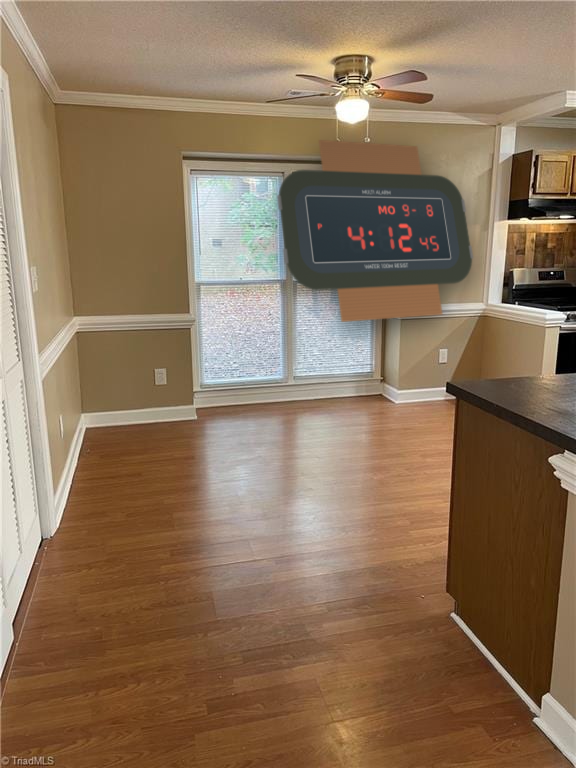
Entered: 4h12m45s
